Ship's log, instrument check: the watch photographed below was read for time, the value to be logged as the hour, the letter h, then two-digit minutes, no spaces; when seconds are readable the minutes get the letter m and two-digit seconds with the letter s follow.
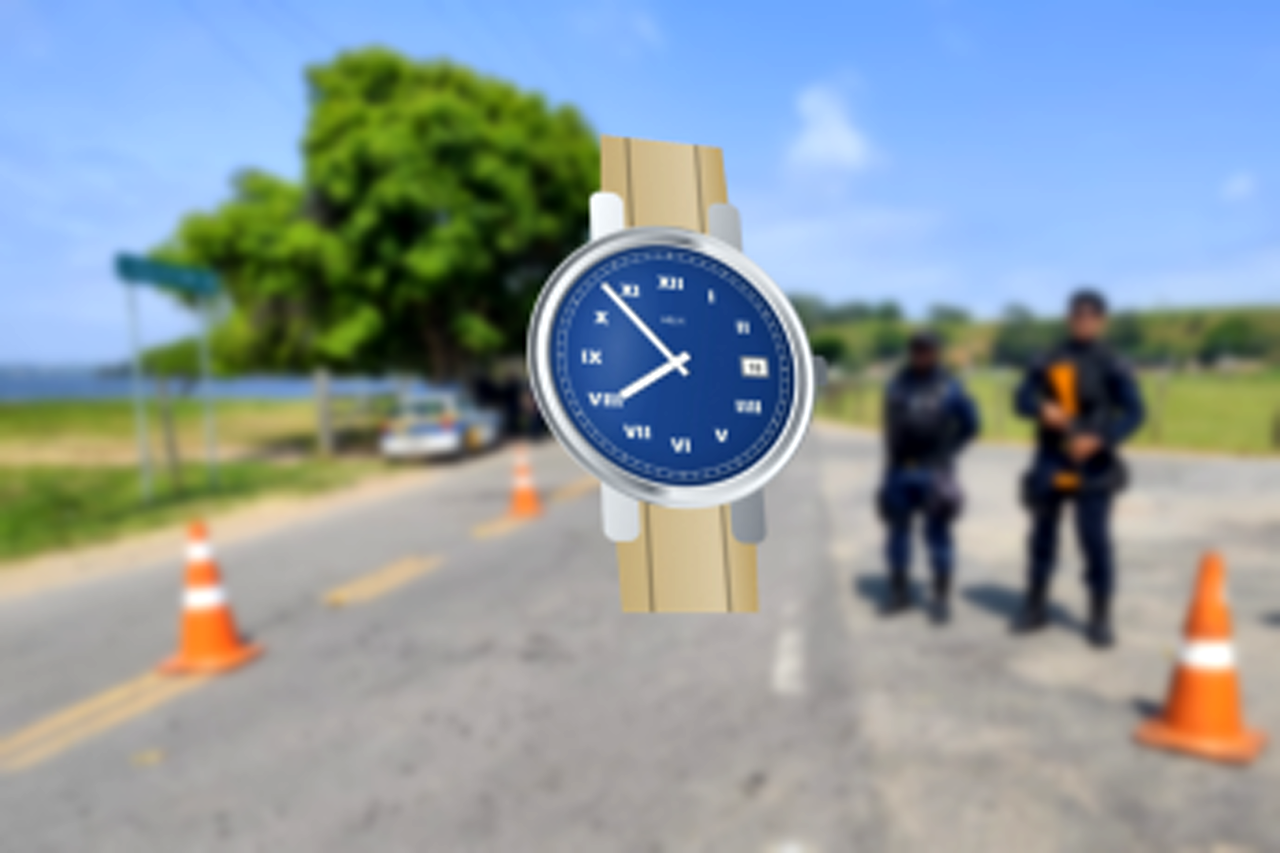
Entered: 7h53
